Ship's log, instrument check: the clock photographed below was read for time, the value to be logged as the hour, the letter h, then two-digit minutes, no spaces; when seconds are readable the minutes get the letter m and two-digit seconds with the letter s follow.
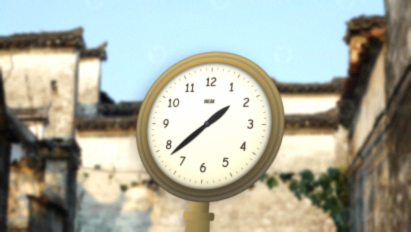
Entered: 1h38
